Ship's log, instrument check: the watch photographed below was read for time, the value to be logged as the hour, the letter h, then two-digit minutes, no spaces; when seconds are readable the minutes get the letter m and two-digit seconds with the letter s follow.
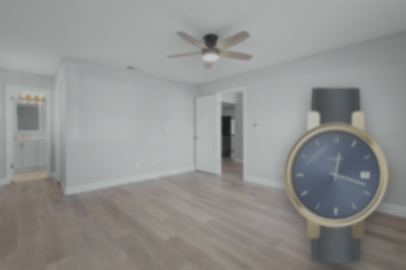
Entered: 12h18
